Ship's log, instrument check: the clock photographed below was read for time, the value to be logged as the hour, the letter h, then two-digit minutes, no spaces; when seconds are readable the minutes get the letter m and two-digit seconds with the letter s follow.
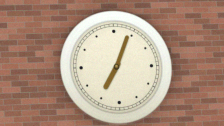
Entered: 7h04
